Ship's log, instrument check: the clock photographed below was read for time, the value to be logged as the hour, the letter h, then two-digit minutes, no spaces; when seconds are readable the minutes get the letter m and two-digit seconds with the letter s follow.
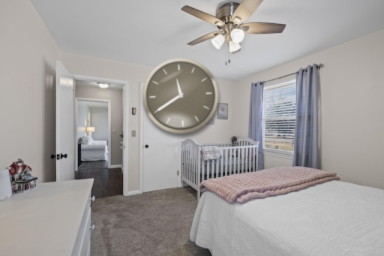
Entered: 11h40
